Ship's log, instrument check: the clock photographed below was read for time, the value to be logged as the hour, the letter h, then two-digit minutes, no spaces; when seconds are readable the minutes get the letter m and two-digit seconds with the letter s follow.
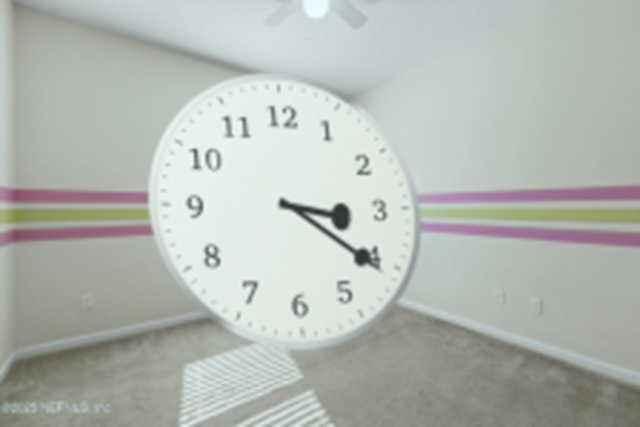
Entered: 3h21
